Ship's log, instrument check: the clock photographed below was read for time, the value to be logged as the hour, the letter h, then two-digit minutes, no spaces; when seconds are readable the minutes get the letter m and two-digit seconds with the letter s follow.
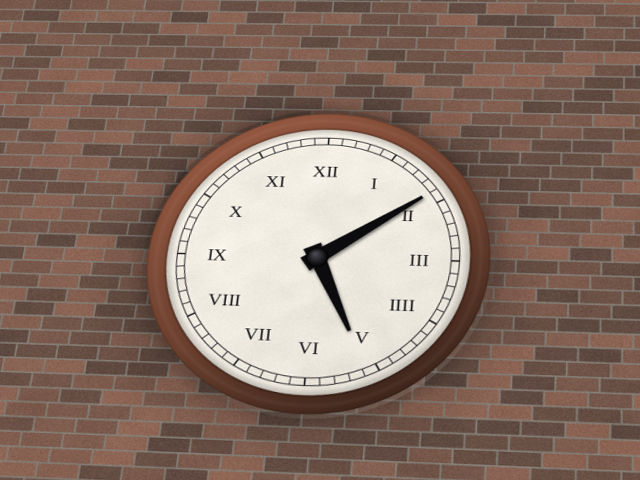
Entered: 5h09
